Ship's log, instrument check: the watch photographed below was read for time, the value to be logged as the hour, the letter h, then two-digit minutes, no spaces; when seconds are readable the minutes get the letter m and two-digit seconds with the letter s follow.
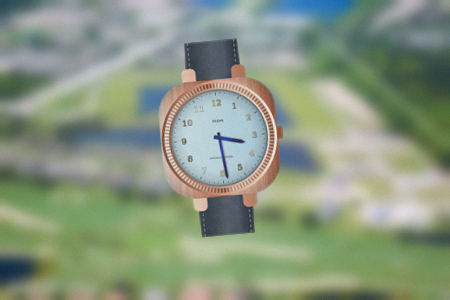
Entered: 3h29
